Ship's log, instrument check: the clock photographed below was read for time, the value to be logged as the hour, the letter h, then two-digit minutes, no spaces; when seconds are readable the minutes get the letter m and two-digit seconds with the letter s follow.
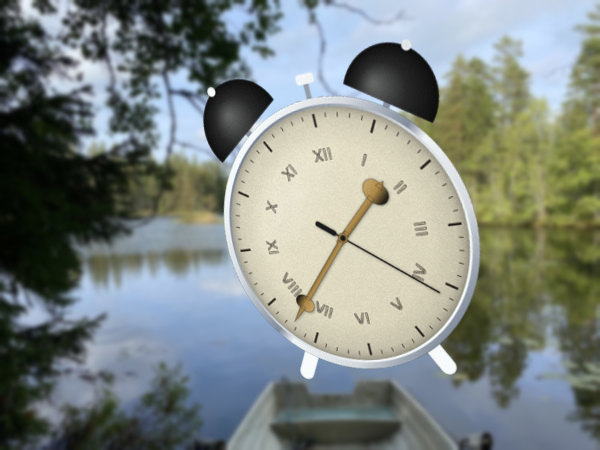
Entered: 1h37m21s
